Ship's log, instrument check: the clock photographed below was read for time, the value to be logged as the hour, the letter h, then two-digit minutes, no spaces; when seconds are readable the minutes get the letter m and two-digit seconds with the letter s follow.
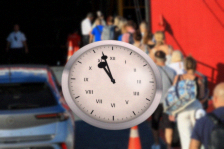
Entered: 10h57
